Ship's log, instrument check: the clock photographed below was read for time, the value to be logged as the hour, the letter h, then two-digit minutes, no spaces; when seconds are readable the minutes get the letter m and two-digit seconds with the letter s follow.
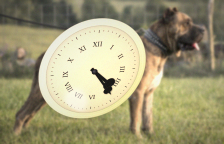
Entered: 4h24
